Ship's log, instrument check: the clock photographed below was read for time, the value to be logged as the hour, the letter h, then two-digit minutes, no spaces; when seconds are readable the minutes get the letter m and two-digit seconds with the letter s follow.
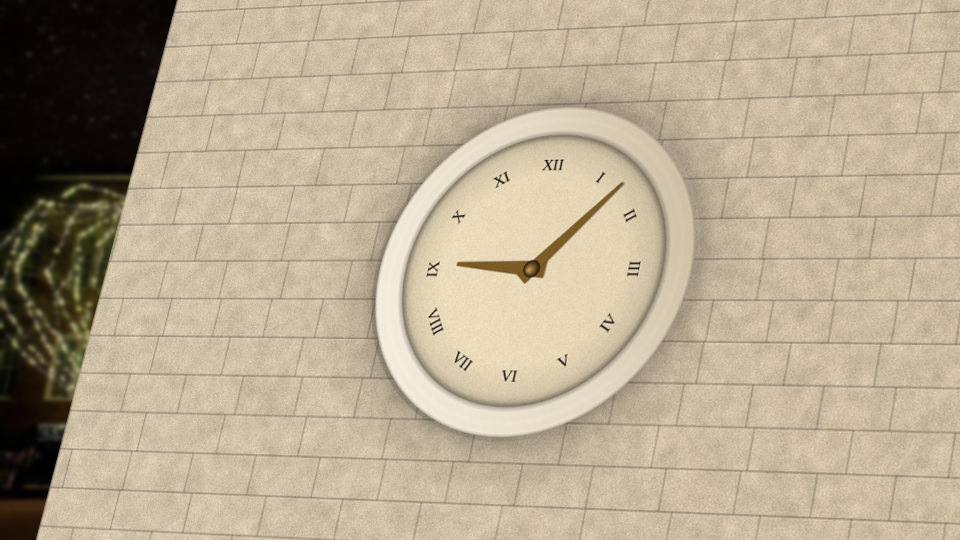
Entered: 9h07
